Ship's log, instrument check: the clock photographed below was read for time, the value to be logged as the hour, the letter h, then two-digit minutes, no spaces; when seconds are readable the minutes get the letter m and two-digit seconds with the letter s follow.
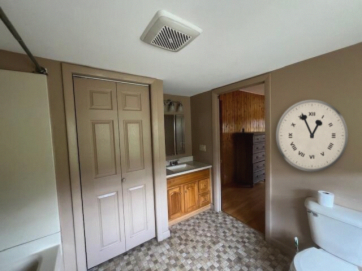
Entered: 12h56
